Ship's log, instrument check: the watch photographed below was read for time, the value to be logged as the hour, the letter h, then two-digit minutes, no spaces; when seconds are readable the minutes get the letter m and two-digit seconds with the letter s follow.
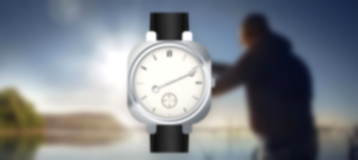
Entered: 8h11
